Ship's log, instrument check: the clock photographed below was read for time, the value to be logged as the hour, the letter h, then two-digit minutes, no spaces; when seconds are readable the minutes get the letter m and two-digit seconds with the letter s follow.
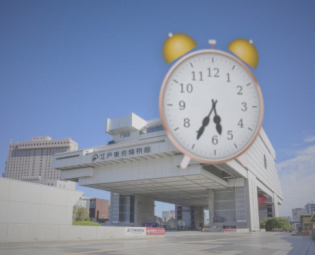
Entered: 5h35
